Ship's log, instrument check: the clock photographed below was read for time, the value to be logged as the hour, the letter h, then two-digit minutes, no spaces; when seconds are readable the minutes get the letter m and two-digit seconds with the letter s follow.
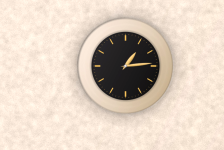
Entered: 1h14
